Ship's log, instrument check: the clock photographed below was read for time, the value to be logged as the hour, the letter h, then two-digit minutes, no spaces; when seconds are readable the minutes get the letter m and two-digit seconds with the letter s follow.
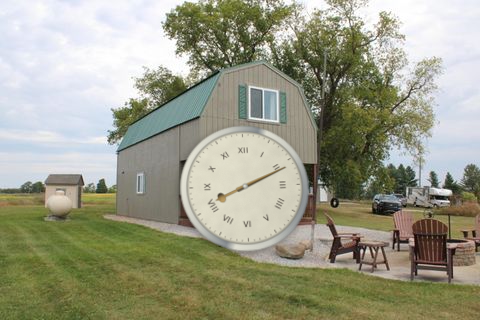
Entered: 8h11
